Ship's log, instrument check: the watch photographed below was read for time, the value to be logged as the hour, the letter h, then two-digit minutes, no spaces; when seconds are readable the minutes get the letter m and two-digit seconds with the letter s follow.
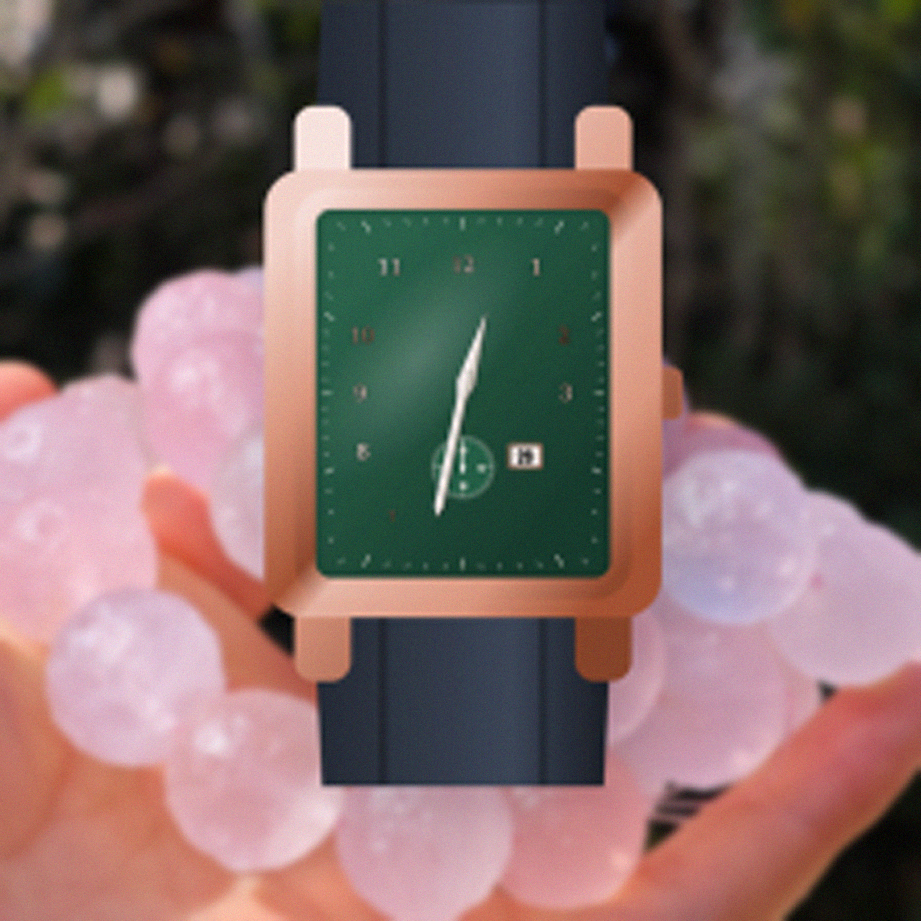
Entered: 12h32
